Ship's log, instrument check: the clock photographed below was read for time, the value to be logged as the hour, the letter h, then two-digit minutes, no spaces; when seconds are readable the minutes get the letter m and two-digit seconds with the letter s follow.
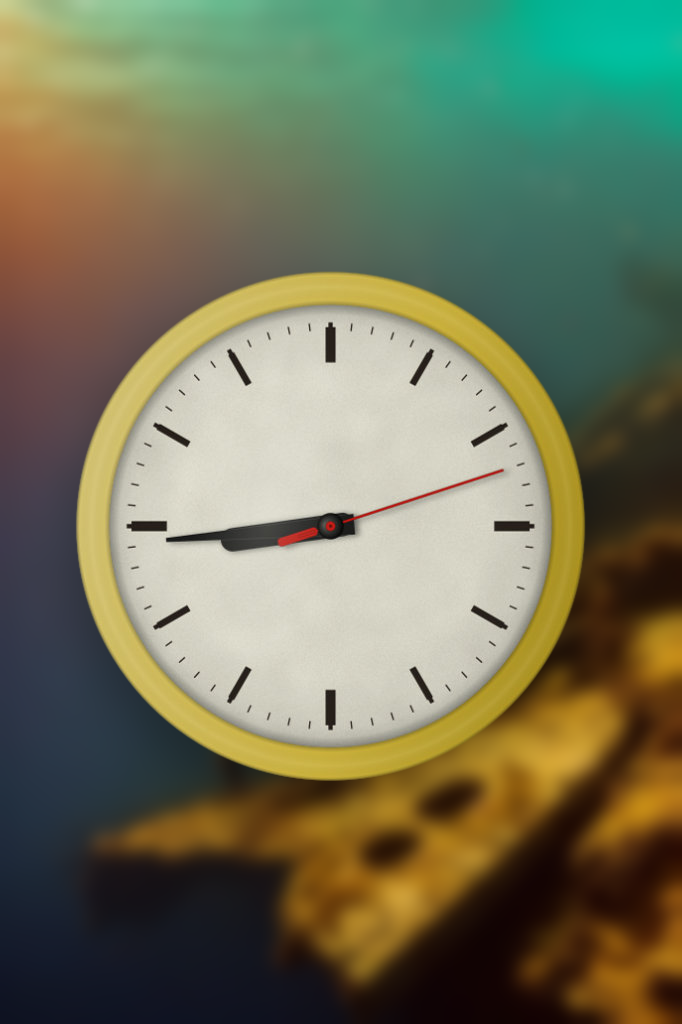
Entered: 8h44m12s
